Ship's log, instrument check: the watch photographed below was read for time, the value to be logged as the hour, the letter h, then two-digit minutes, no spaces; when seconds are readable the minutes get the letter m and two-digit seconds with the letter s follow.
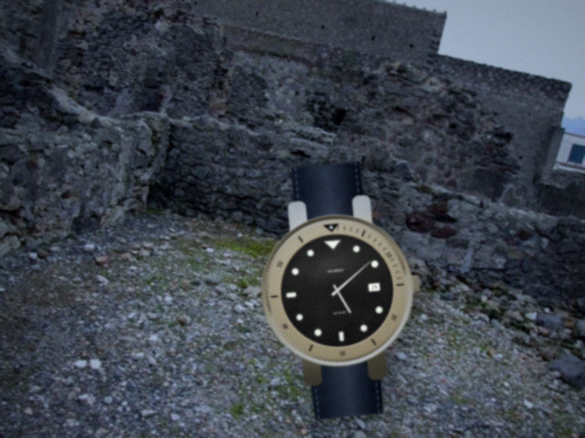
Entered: 5h09
